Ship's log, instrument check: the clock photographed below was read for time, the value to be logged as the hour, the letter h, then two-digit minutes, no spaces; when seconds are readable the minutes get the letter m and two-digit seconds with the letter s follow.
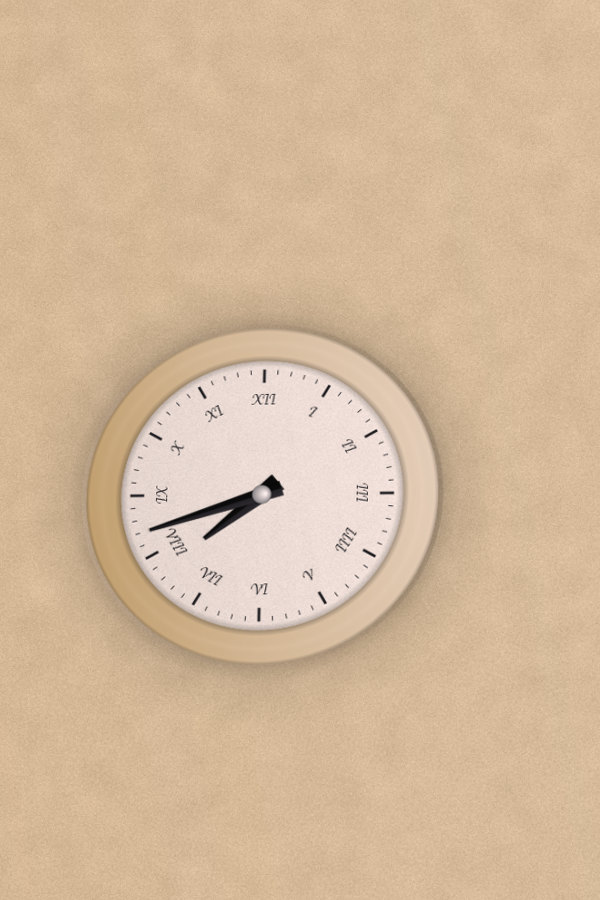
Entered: 7h42
